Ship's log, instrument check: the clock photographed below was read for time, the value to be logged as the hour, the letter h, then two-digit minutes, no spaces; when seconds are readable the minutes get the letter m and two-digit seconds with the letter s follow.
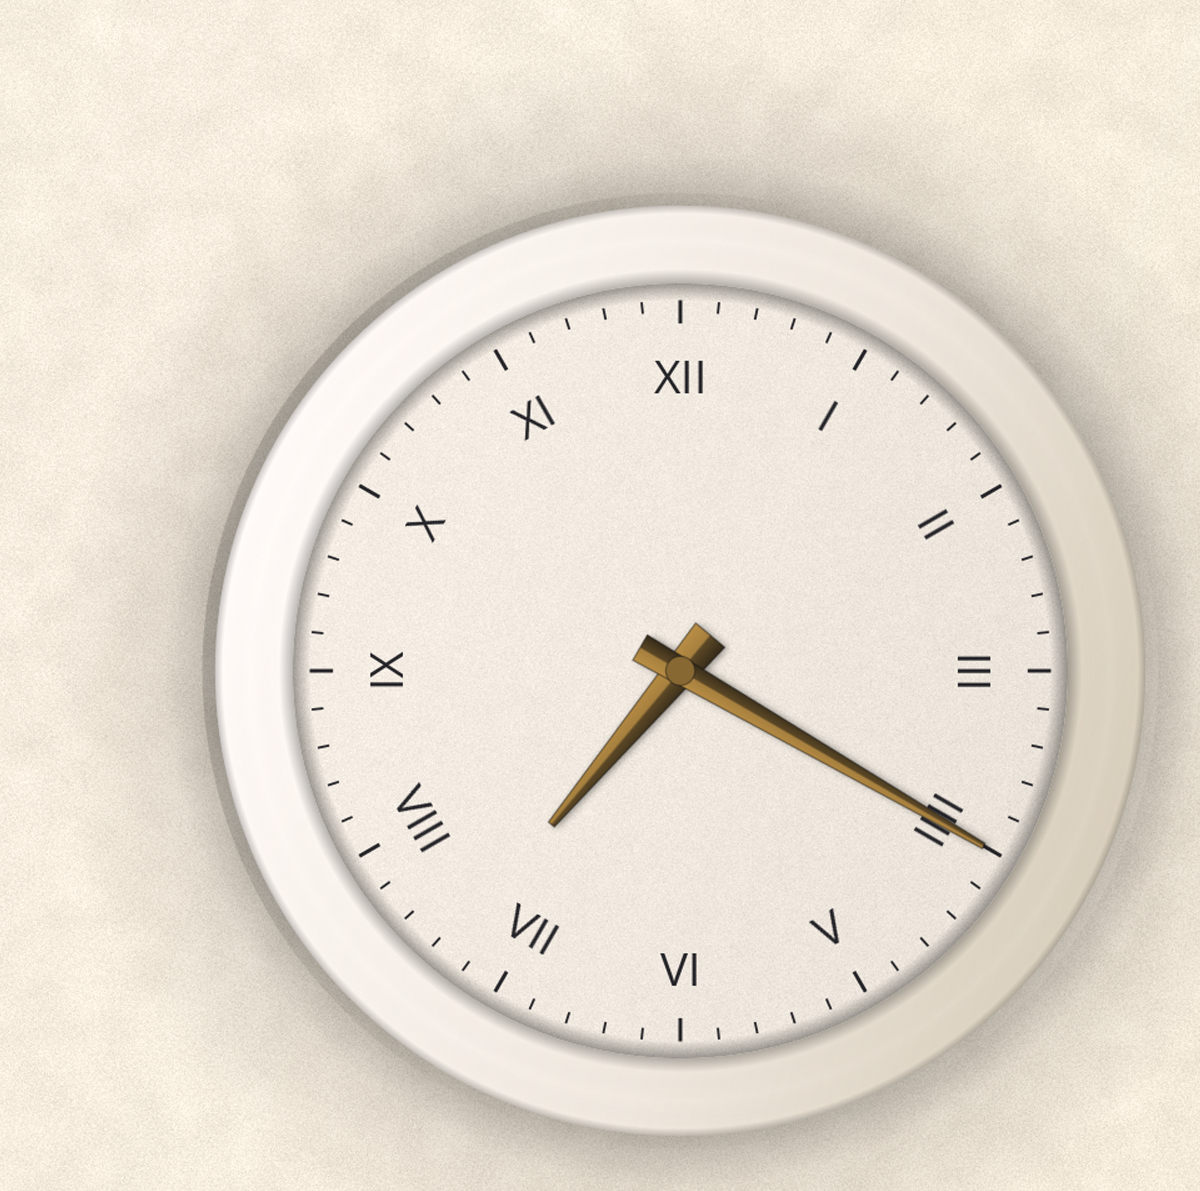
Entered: 7h20
